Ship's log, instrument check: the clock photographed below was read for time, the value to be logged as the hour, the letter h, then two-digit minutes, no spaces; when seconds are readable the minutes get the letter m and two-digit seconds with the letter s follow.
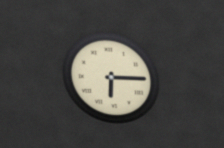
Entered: 6h15
